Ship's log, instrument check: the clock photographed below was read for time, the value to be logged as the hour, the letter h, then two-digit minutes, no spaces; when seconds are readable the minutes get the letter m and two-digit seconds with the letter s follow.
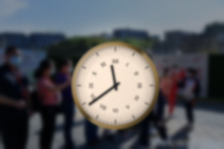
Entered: 11h39
